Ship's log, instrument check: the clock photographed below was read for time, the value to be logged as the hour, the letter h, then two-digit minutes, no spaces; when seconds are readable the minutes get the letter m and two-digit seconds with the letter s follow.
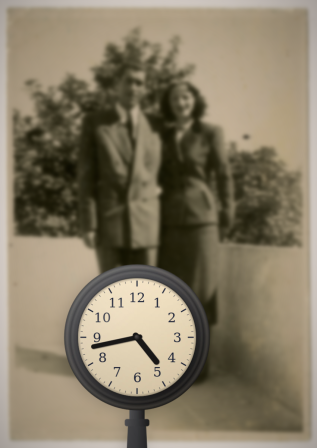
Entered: 4h43
